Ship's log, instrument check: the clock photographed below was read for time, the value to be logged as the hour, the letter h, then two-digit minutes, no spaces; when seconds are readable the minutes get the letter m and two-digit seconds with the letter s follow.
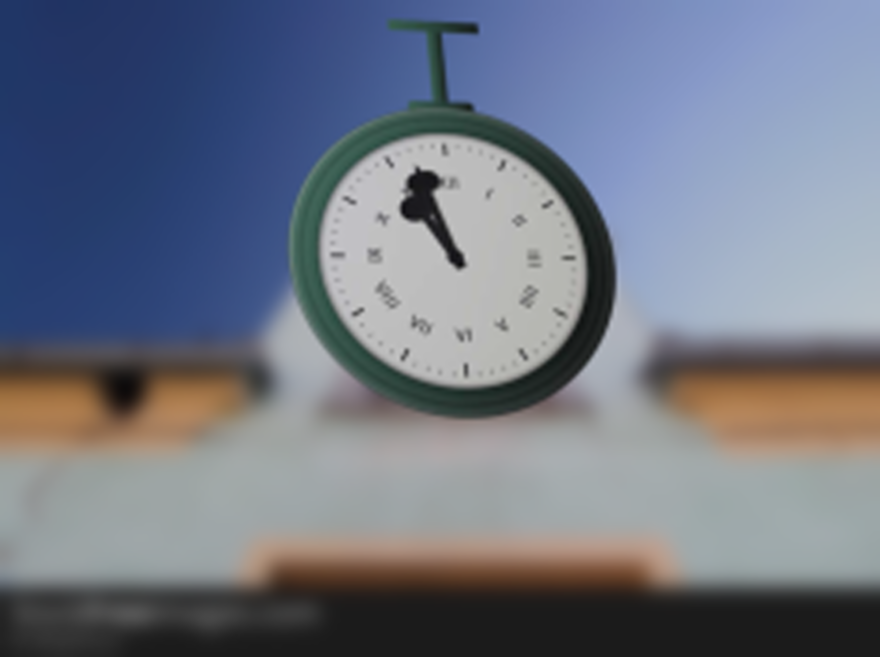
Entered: 10h57
